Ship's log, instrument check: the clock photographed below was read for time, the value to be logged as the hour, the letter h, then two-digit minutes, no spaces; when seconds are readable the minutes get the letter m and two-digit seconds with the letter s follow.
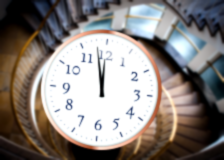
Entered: 11h58
